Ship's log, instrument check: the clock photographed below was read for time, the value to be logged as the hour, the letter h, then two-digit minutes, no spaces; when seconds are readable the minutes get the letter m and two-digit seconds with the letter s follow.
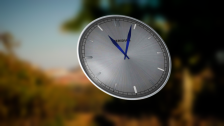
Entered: 11h04
